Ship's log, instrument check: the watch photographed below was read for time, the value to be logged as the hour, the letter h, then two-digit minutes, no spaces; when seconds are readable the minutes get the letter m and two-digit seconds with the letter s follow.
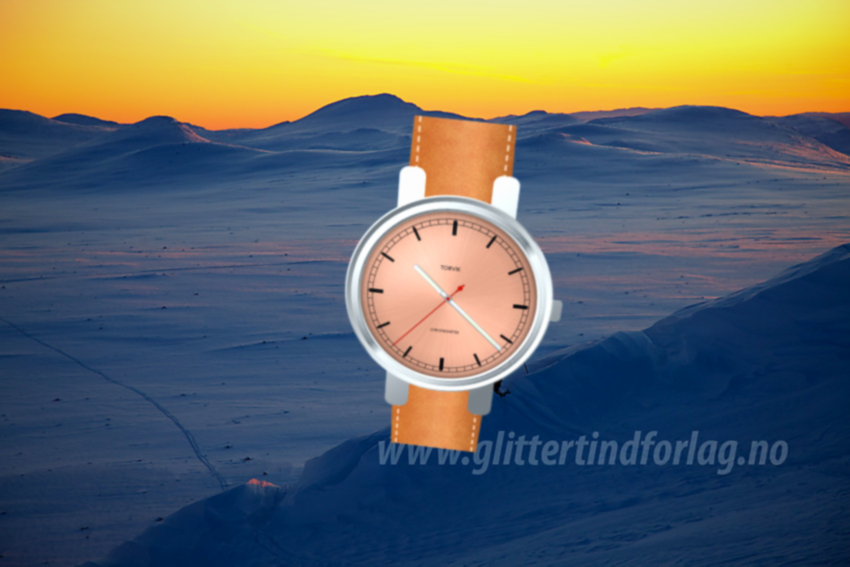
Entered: 10h21m37s
